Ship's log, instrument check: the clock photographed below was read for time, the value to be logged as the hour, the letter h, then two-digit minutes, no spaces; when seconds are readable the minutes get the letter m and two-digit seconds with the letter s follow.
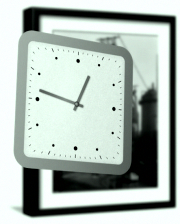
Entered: 12h47
